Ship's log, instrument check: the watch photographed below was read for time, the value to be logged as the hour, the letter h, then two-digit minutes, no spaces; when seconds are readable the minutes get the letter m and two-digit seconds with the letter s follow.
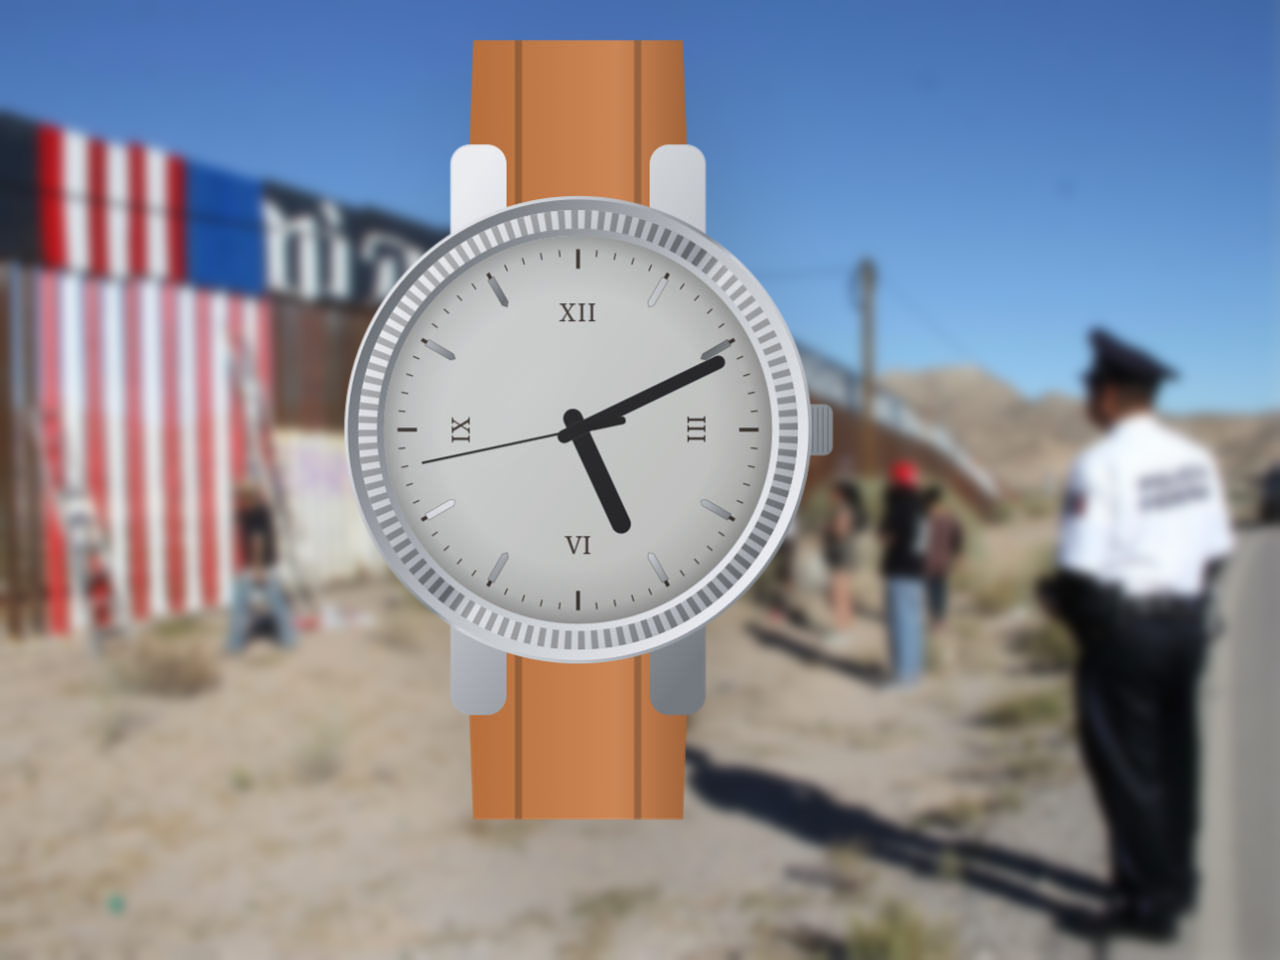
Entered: 5h10m43s
